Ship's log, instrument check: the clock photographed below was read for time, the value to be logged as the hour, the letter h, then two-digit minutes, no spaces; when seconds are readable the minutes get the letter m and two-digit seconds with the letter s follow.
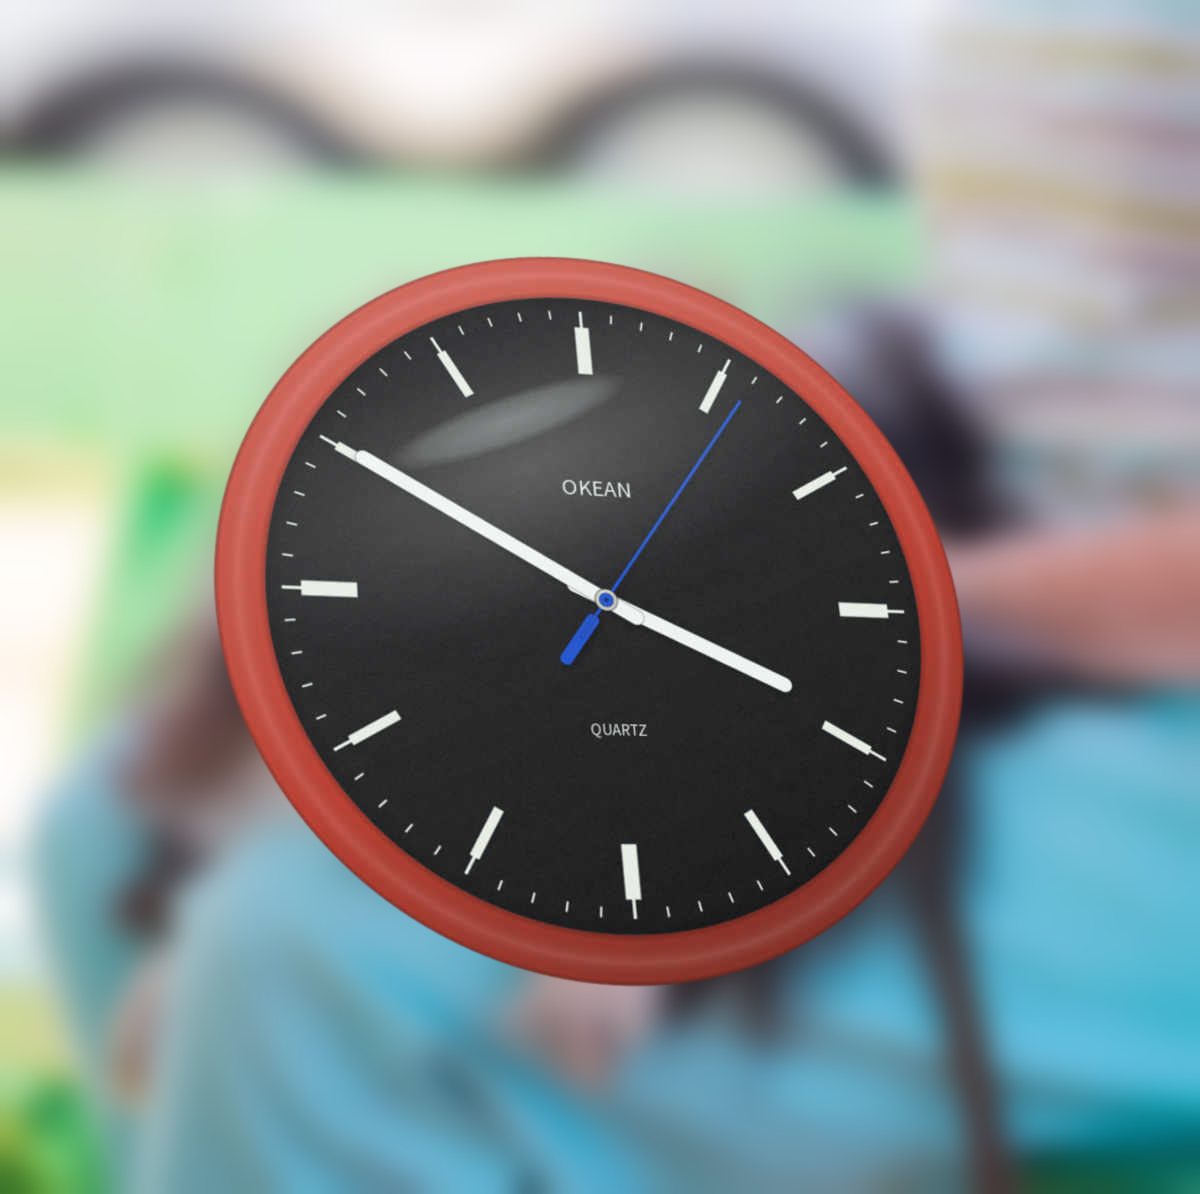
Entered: 3h50m06s
